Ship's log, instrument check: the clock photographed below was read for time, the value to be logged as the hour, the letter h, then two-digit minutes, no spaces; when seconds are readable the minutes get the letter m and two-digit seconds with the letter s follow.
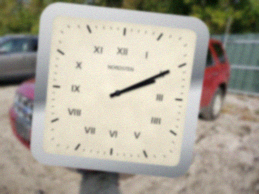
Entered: 2h10
